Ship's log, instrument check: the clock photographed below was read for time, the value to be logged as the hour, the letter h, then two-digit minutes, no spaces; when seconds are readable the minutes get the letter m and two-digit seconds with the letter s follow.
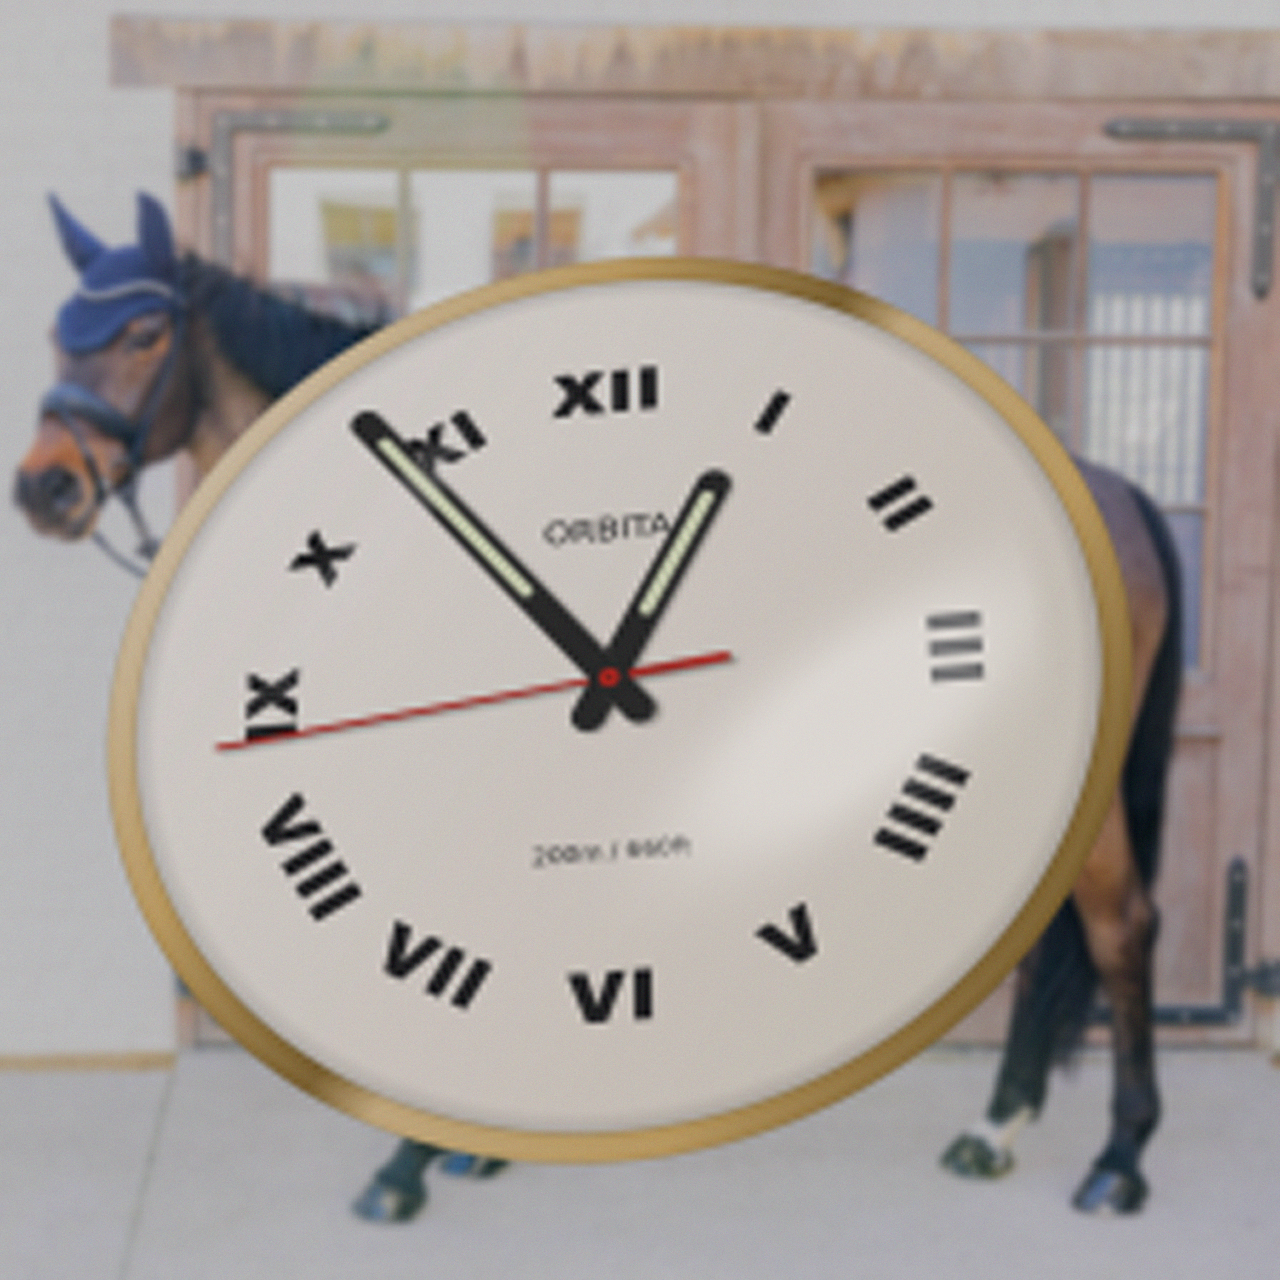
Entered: 12h53m44s
